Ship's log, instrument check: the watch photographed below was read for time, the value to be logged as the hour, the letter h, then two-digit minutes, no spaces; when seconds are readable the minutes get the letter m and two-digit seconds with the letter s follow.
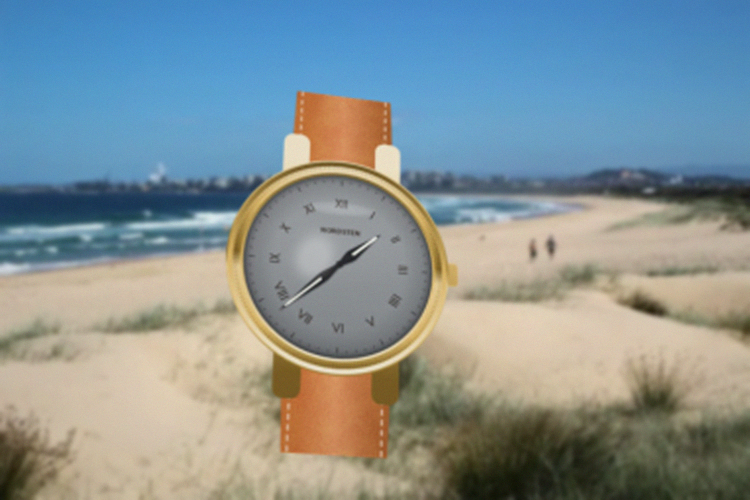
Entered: 1h38
